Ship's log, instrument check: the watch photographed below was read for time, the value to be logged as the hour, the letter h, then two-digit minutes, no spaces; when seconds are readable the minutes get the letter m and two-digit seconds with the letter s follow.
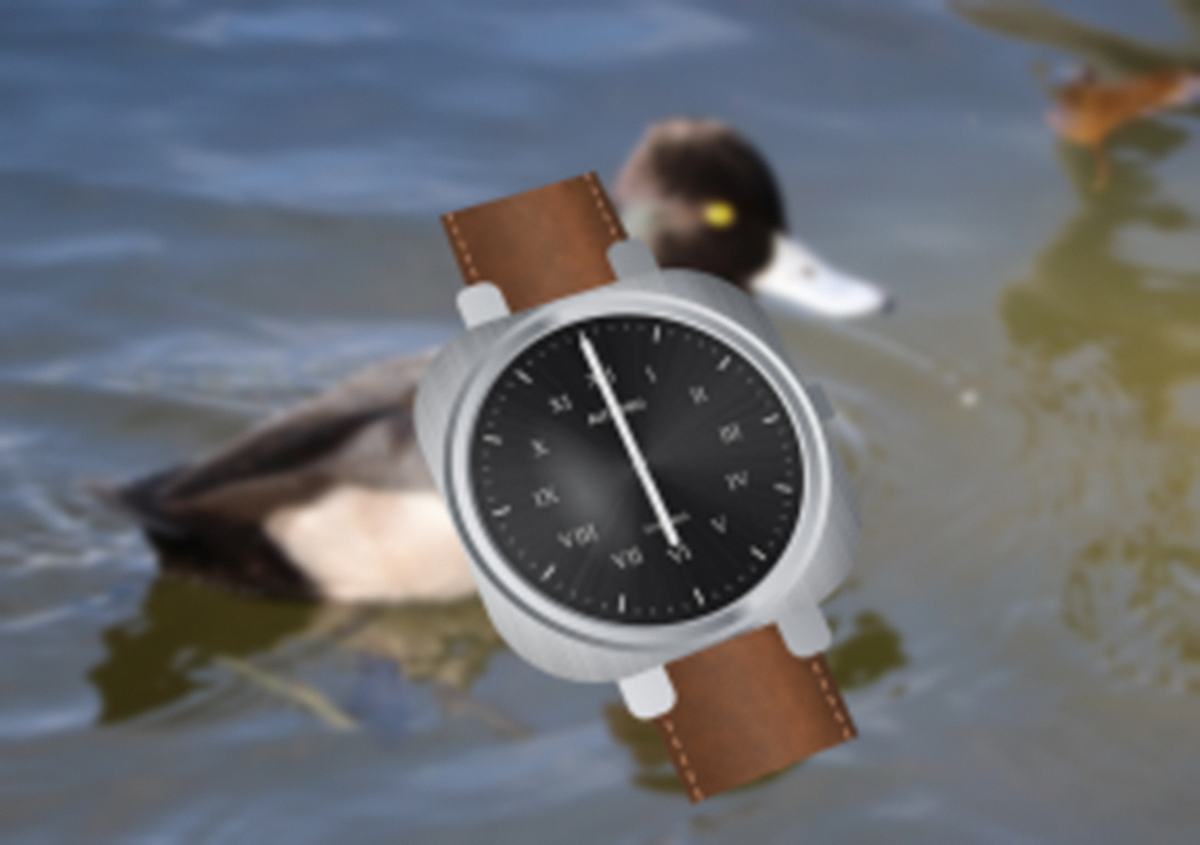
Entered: 6h00
